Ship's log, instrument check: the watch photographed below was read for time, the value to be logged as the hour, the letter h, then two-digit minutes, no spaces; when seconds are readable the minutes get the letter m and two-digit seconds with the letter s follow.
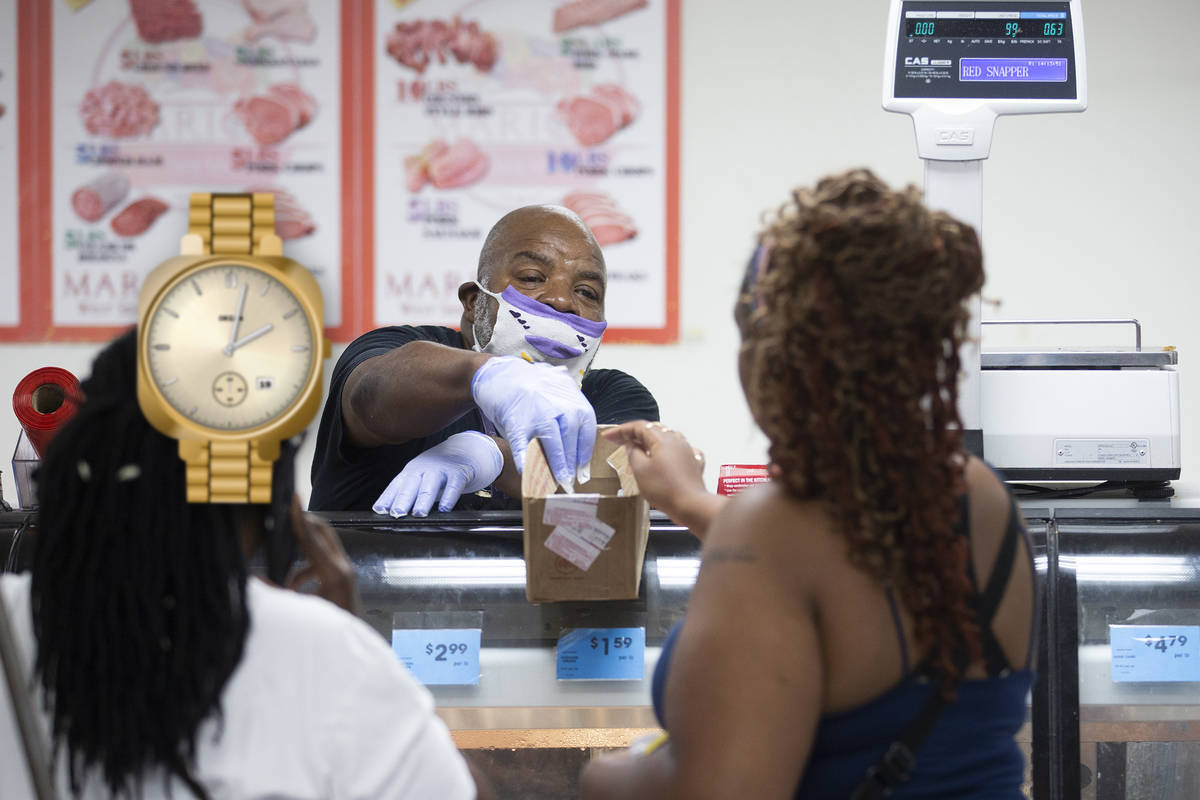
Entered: 2h02
